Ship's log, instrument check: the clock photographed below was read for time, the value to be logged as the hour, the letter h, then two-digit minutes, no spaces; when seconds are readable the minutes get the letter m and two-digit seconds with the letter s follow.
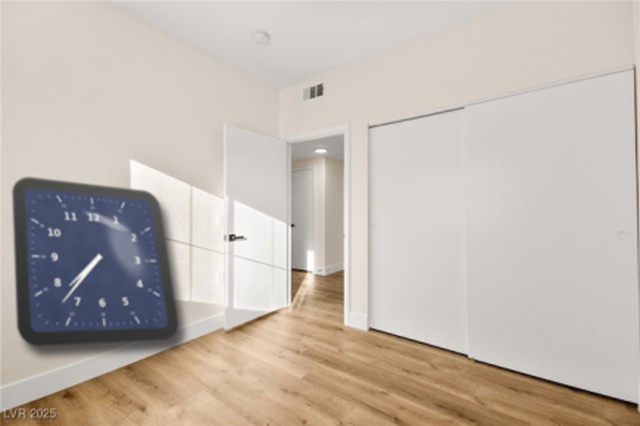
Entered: 7h37
